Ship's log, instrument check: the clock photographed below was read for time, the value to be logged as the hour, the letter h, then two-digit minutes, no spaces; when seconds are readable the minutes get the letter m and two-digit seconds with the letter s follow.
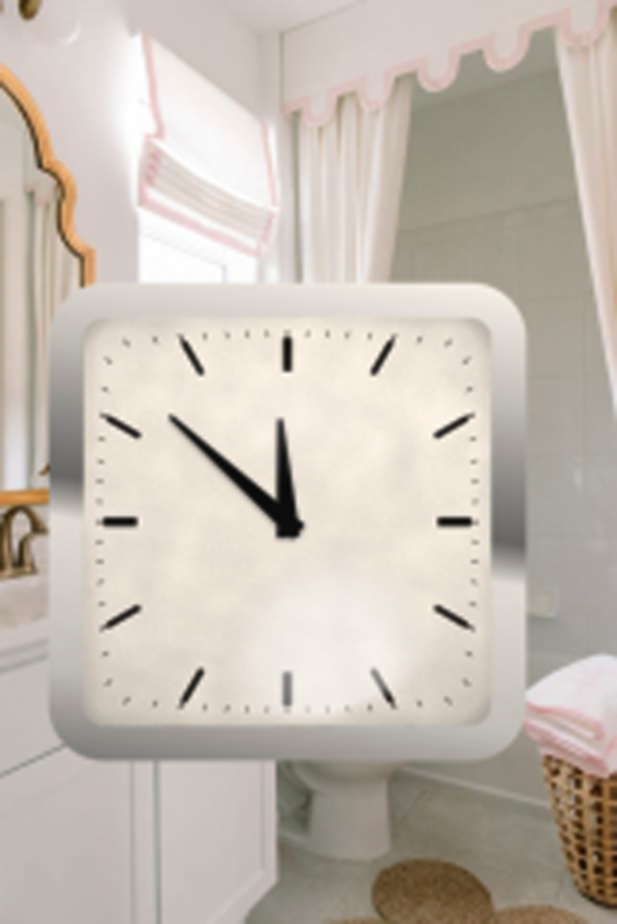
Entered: 11h52
